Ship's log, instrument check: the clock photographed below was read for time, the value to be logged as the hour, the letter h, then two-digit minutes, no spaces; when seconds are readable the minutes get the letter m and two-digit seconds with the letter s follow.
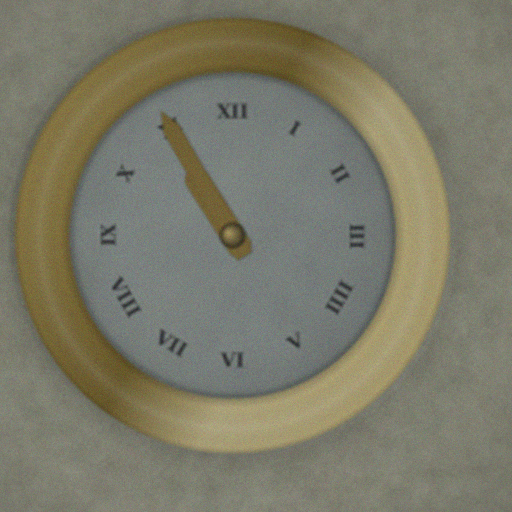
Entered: 10h55
